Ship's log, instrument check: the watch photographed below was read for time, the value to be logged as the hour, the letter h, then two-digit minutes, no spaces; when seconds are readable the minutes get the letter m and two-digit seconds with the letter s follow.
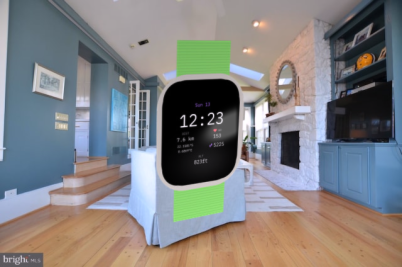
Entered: 12h23
